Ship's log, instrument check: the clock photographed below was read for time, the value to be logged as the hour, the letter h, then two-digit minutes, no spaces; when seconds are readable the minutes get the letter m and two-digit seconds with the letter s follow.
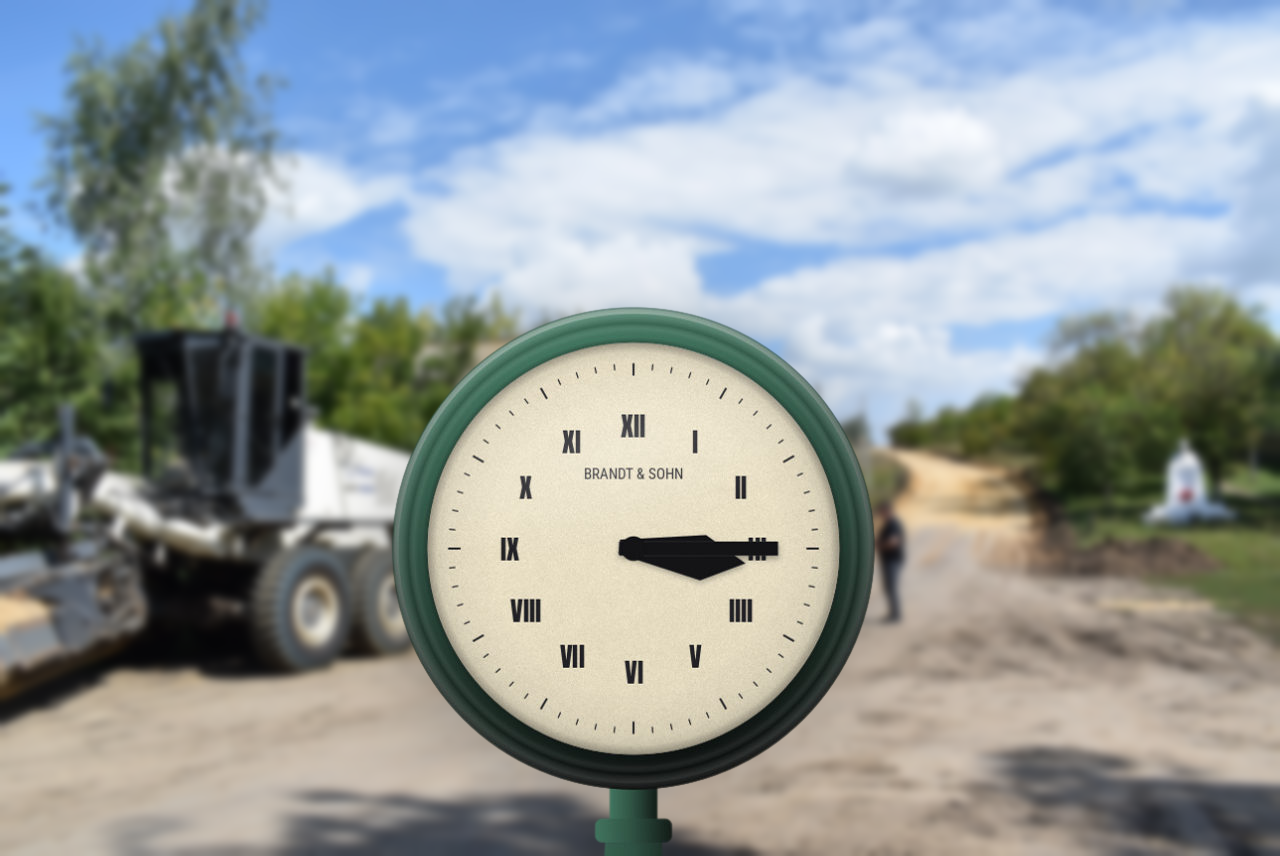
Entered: 3h15
